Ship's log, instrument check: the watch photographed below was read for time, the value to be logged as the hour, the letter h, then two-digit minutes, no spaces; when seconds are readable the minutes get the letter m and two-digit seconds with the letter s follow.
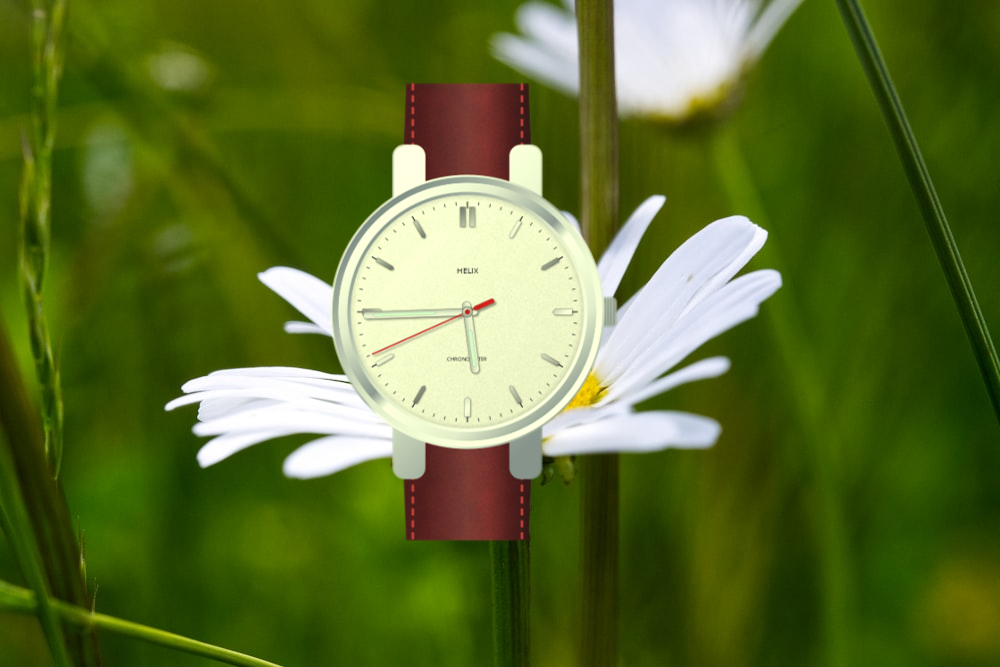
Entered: 5h44m41s
